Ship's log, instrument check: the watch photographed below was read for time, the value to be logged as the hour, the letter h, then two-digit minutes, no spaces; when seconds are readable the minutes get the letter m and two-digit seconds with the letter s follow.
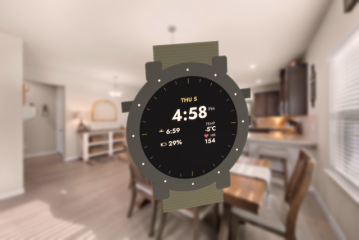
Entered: 4h58
